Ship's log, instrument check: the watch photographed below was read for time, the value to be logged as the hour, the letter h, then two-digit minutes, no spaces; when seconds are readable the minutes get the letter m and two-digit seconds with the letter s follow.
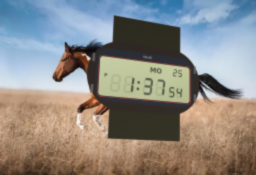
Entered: 1h37m54s
